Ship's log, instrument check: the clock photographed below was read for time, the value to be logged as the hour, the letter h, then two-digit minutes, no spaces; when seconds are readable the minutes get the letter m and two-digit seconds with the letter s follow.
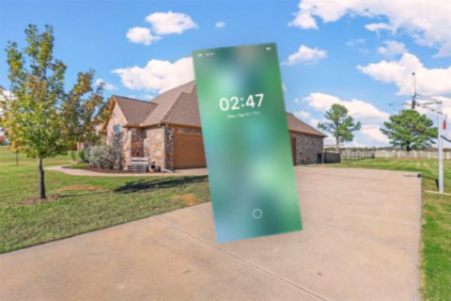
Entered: 2h47
